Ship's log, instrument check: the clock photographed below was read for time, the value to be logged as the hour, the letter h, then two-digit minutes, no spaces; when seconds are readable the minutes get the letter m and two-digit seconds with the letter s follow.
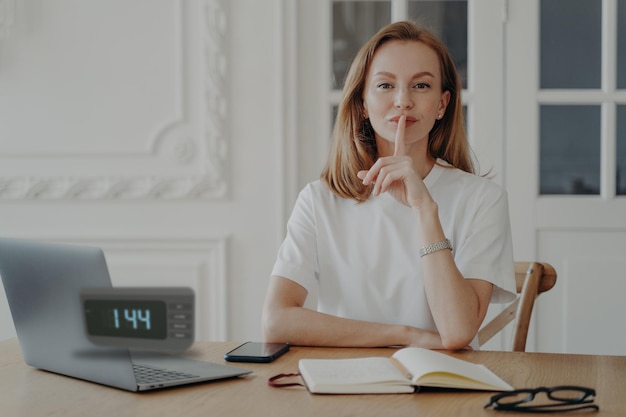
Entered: 1h44
